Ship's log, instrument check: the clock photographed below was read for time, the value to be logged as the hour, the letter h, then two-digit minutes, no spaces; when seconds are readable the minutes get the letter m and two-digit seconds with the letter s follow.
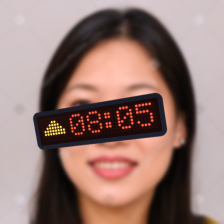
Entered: 8h05
